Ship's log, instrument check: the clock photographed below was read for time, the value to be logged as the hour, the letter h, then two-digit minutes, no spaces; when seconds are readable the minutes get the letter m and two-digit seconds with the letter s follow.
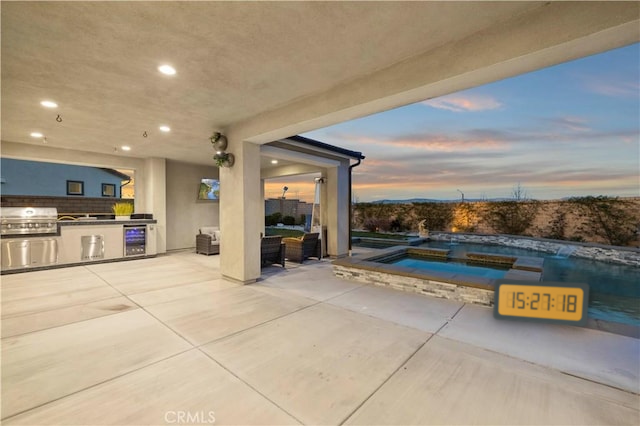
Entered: 15h27m18s
